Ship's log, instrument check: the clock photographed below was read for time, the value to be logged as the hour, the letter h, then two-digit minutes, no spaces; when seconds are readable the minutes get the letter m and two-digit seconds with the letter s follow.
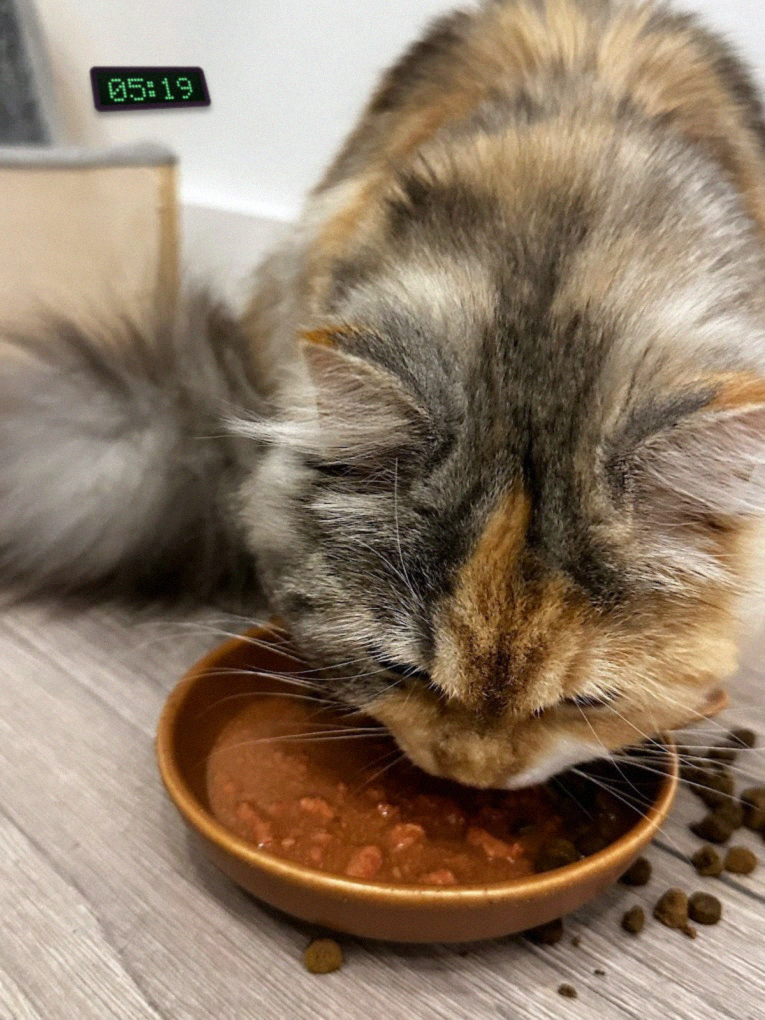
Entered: 5h19
